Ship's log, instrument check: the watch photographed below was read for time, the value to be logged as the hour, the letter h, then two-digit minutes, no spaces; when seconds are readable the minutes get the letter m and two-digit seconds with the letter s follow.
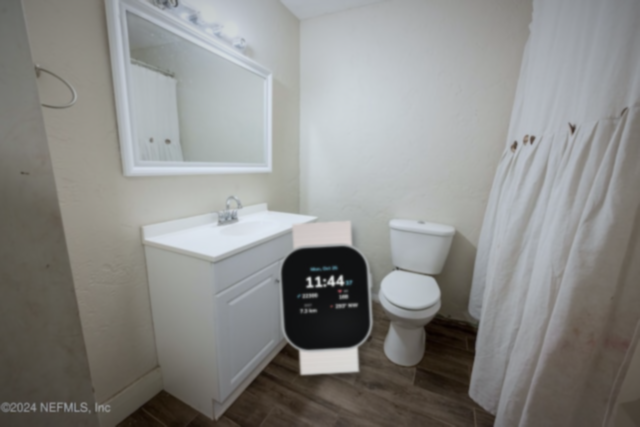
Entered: 11h44
